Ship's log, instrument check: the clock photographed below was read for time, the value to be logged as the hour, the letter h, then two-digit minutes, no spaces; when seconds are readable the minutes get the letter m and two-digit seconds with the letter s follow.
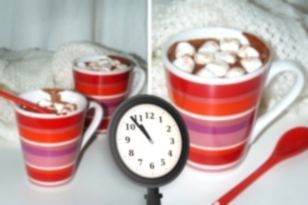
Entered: 10h53
